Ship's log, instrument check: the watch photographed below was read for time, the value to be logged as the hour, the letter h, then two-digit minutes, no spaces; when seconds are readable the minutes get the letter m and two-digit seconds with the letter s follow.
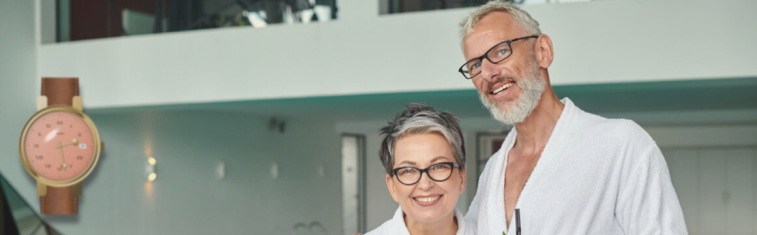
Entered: 2h28
